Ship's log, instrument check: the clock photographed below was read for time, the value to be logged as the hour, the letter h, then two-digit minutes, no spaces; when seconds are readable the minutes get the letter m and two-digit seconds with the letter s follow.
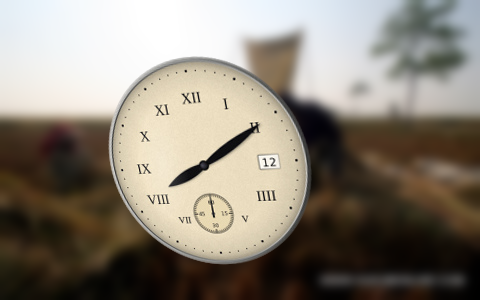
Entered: 8h10
